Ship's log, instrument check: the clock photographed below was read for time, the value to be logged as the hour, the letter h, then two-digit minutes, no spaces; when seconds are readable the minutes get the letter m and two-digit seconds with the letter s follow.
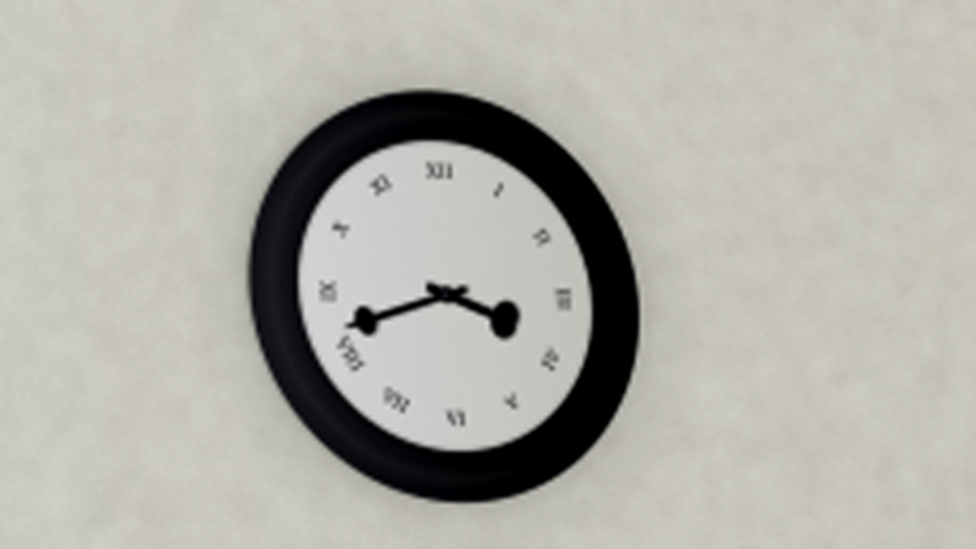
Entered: 3h42
